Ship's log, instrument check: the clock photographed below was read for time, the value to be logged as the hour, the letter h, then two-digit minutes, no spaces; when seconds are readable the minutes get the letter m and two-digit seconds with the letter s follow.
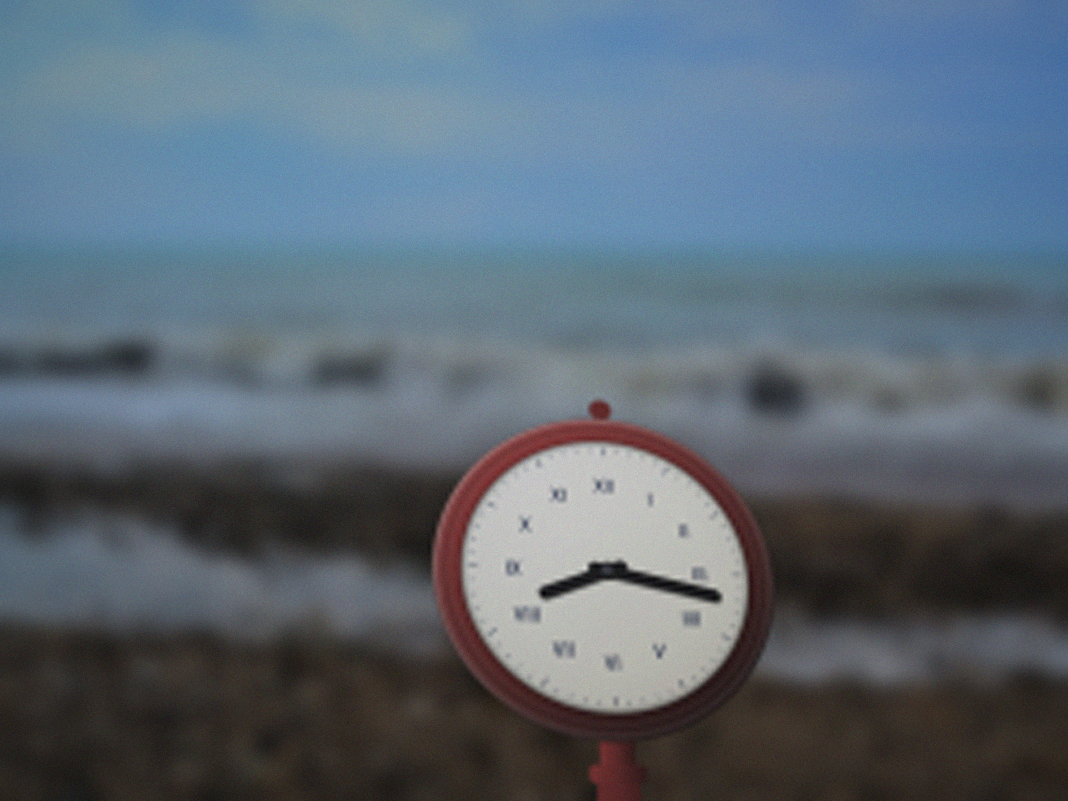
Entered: 8h17
